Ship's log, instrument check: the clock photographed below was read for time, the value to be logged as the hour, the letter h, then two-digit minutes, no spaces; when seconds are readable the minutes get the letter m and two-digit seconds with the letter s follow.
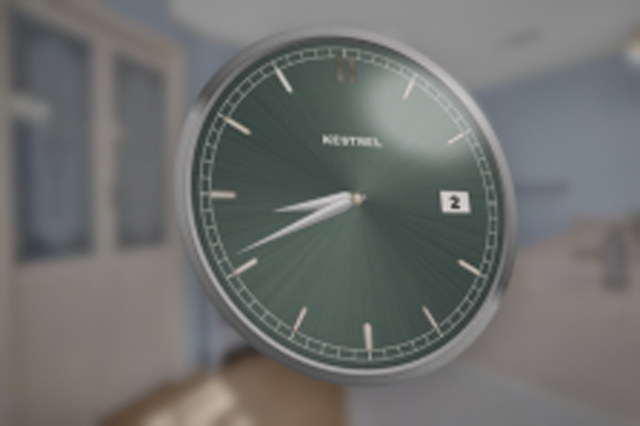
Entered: 8h41
